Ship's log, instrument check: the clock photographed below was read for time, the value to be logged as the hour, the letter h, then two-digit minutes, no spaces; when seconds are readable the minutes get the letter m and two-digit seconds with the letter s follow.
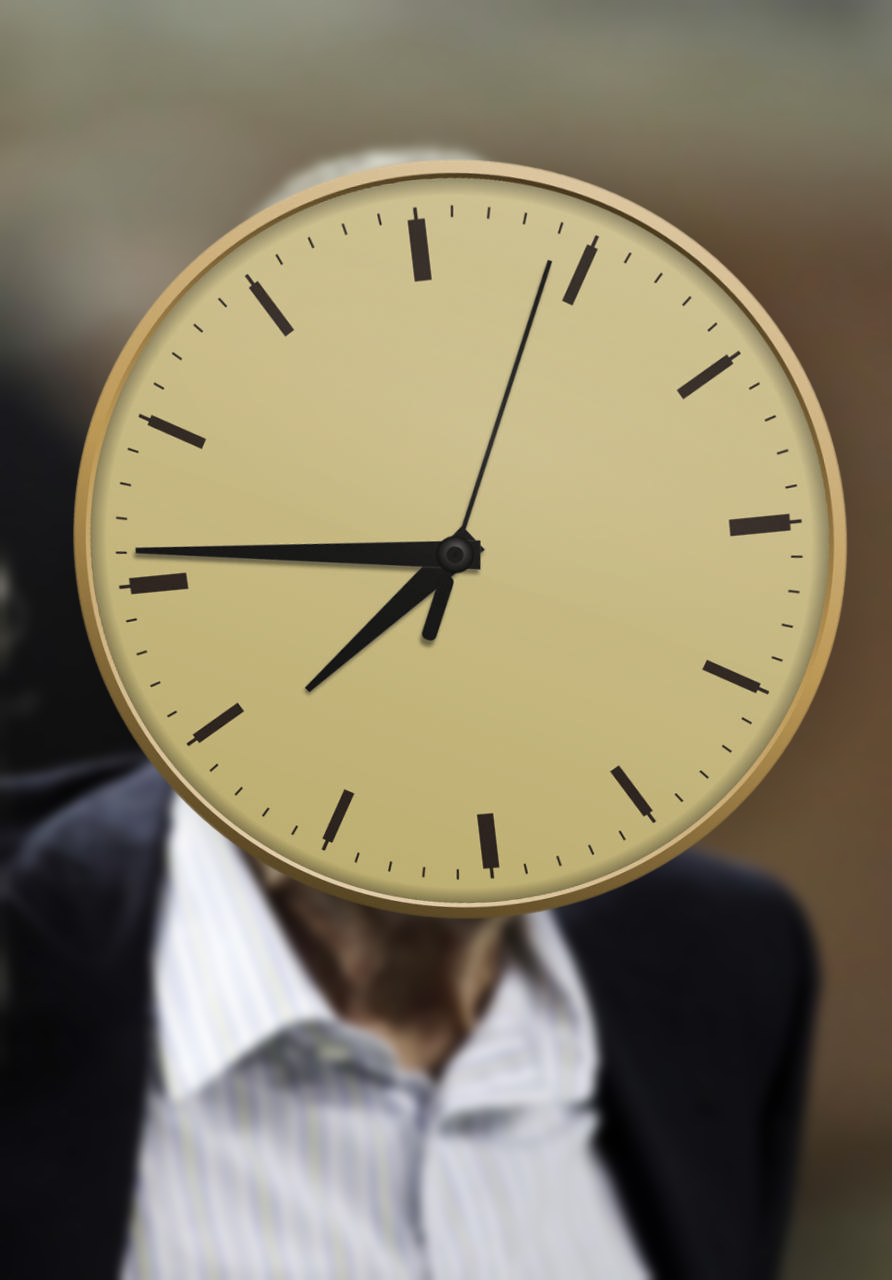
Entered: 7h46m04s
